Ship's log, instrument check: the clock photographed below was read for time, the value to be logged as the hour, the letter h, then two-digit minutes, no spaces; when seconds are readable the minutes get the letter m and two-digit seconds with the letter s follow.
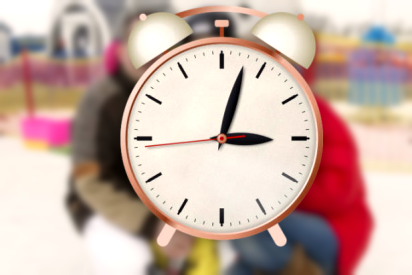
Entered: 3h02m44s
